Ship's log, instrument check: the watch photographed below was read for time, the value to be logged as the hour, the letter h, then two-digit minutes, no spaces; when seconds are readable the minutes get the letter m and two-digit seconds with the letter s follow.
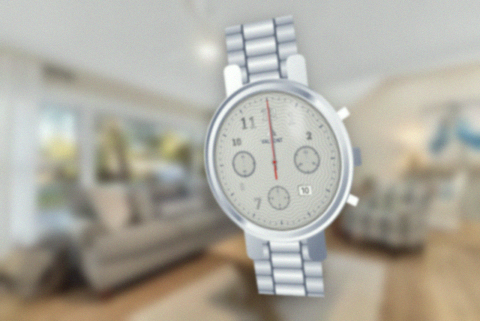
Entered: 12h00
